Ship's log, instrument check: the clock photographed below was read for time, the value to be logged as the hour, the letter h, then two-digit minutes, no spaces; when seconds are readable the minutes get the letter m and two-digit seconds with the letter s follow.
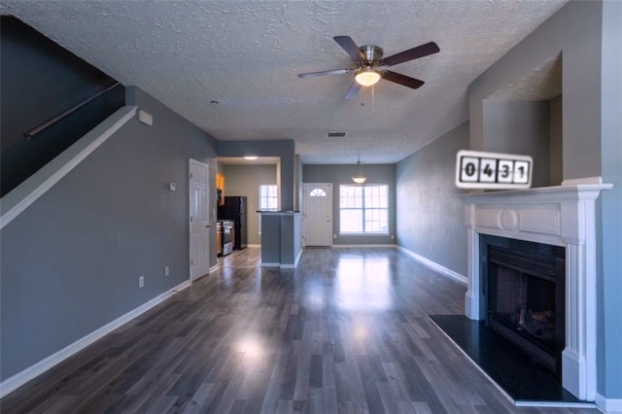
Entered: 4h31
